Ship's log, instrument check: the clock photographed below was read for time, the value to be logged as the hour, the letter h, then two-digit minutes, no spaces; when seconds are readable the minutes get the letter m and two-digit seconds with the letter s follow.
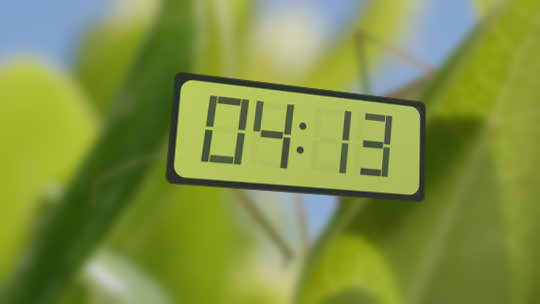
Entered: 4h13
